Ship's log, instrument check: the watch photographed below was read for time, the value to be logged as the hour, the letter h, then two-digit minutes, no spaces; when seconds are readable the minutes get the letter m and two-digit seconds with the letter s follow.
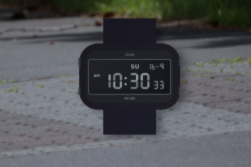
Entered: 10h30
